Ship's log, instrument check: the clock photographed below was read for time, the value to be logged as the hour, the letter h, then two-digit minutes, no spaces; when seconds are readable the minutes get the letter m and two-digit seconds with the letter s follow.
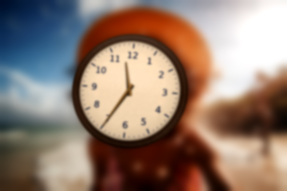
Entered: 11h35
